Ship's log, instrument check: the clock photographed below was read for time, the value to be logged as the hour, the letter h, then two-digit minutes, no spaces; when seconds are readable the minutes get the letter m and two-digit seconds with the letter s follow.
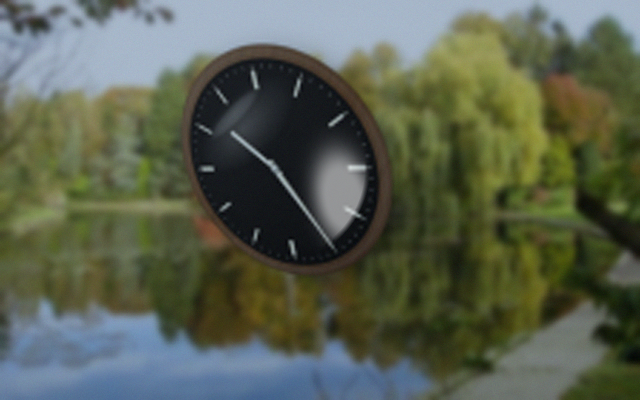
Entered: 10h25
